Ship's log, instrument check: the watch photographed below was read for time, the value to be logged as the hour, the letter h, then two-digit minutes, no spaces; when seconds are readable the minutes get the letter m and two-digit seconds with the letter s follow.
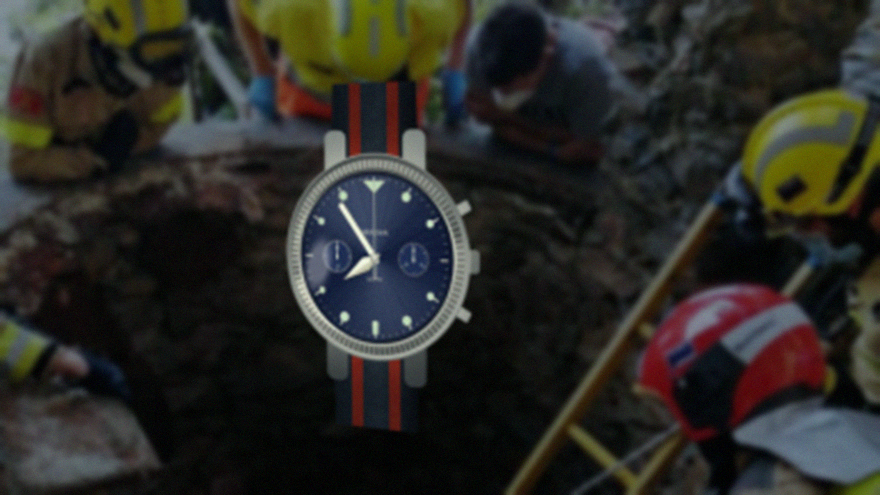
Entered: 7h54
